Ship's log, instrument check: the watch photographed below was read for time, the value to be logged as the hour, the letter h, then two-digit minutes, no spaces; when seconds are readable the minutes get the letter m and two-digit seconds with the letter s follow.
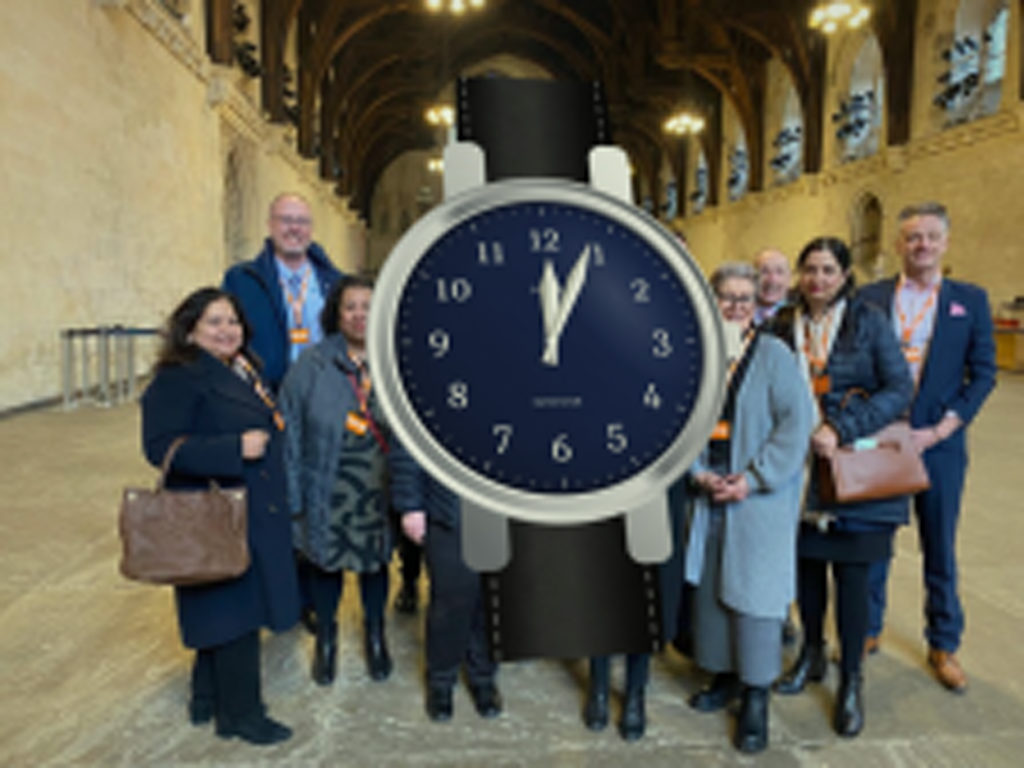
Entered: 12h04
